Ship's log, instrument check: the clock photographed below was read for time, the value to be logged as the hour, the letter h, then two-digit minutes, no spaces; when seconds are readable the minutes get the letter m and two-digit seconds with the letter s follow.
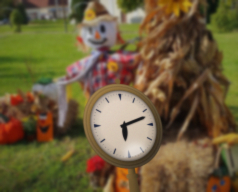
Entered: 6h12
